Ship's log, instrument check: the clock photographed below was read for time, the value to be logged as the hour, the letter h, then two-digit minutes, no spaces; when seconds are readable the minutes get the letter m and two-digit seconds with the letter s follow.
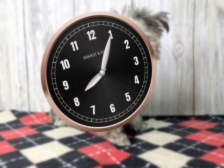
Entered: 8h05
